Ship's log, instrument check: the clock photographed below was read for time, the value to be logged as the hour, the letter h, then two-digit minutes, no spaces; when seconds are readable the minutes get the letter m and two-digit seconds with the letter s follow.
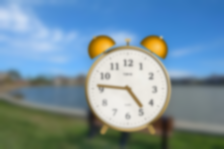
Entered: 4h46
